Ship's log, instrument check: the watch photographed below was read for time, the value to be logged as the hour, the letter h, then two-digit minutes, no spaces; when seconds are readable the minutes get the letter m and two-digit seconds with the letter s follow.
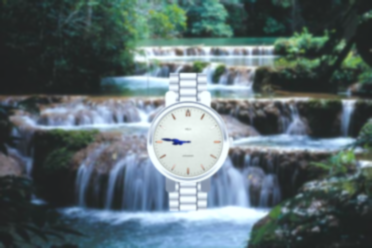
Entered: 8h46
